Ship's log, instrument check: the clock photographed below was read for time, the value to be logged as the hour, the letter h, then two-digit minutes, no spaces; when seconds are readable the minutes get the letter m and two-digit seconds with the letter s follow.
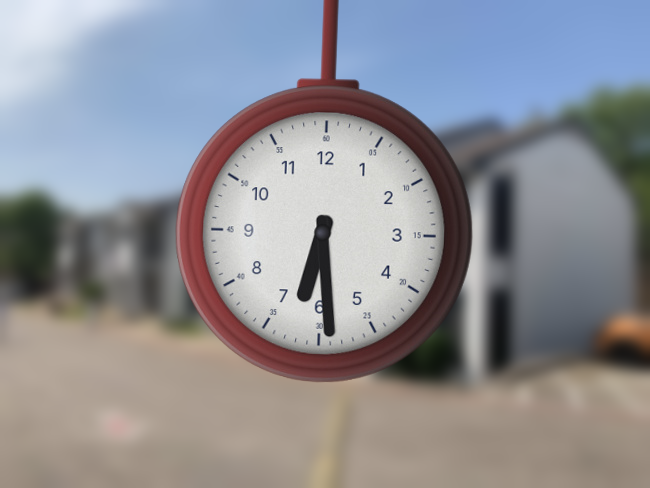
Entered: 6h29
